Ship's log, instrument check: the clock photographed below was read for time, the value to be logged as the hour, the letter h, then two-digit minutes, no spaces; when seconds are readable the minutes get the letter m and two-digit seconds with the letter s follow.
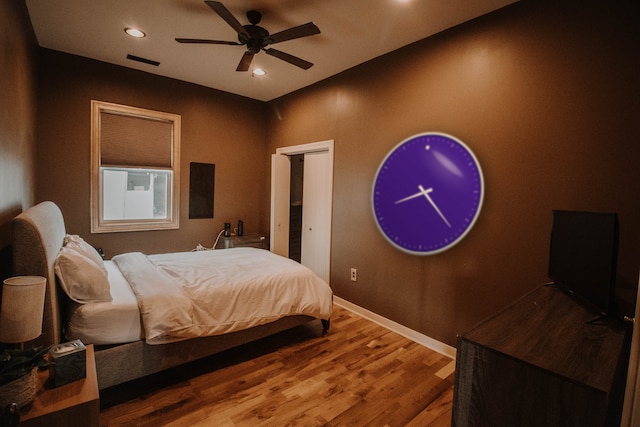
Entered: 8h23
